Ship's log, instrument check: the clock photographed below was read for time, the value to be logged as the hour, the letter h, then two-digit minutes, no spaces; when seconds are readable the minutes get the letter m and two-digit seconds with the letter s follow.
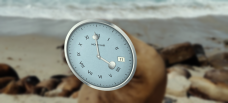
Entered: 3h59
